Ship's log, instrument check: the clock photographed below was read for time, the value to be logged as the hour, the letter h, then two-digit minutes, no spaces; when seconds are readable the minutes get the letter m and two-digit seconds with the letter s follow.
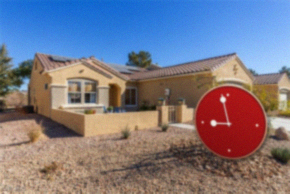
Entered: 8h58
